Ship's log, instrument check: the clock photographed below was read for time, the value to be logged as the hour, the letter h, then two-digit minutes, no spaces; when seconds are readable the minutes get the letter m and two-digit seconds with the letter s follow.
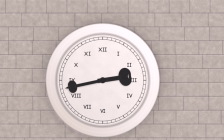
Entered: 2h43
